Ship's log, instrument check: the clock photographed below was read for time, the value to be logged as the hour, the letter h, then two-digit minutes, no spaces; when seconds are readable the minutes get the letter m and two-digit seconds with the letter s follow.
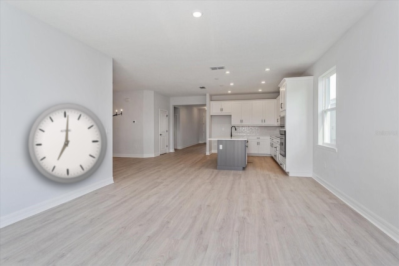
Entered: 7h01
